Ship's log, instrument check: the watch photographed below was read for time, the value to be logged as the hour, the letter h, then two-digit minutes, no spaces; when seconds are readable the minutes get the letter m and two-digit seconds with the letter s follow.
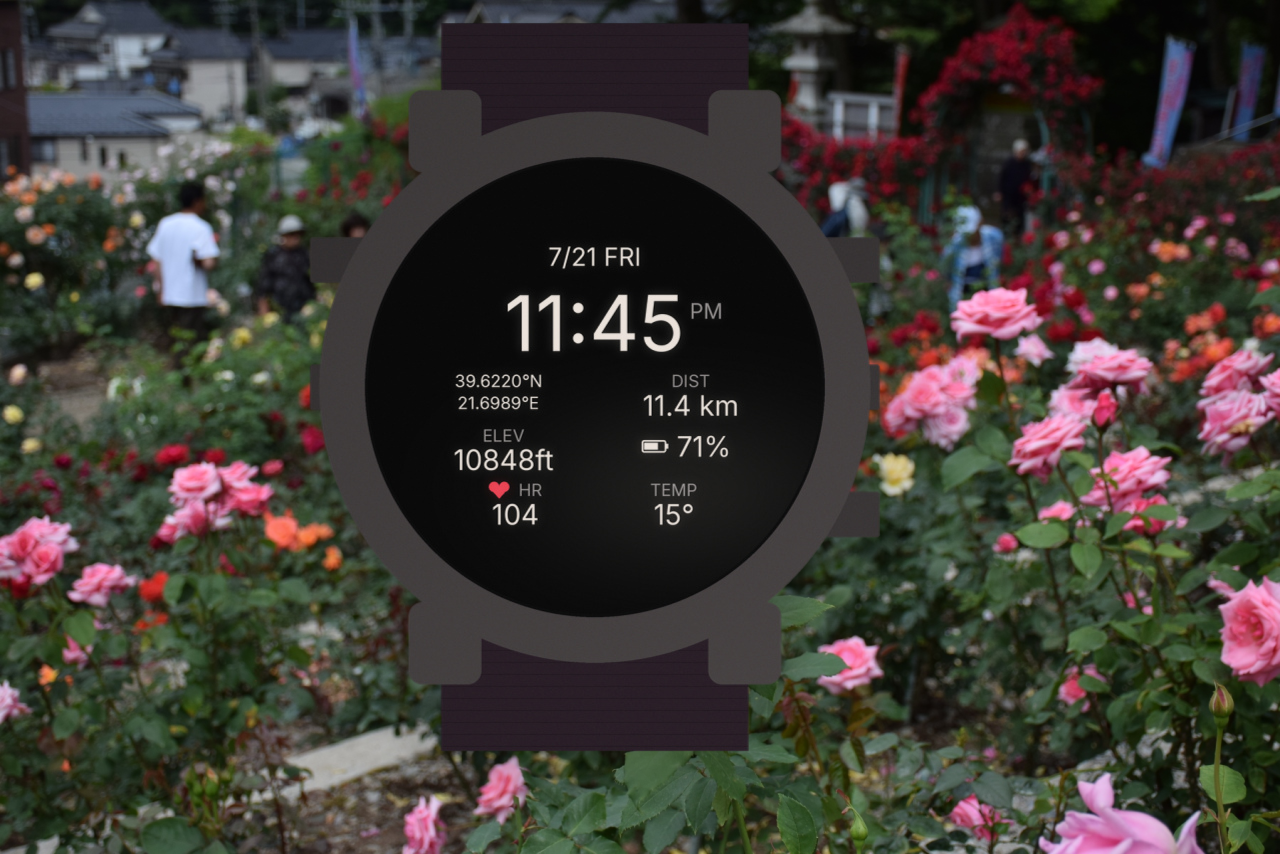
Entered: 11h45
